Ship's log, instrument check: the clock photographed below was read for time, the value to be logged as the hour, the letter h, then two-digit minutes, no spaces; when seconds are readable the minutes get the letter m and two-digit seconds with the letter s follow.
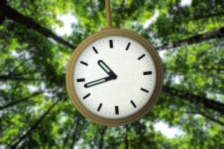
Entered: 10h43
